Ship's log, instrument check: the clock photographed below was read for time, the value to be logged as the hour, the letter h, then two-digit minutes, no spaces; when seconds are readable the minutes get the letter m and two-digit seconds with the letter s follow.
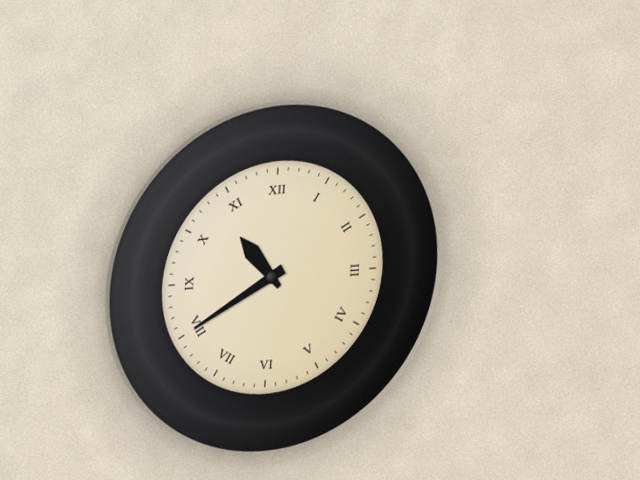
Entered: 10h40
